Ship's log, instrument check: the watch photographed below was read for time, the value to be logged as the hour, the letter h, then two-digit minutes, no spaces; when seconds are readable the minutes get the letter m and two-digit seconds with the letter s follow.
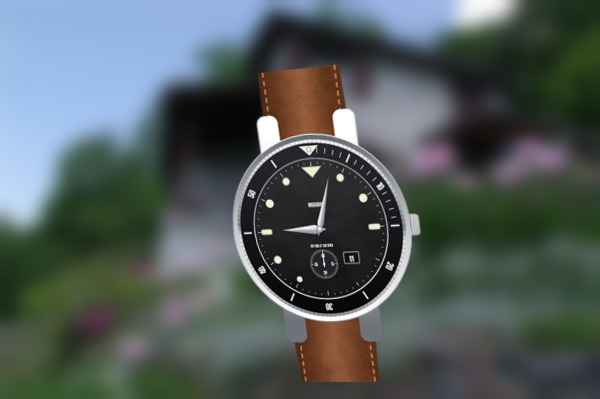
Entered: 9h03
